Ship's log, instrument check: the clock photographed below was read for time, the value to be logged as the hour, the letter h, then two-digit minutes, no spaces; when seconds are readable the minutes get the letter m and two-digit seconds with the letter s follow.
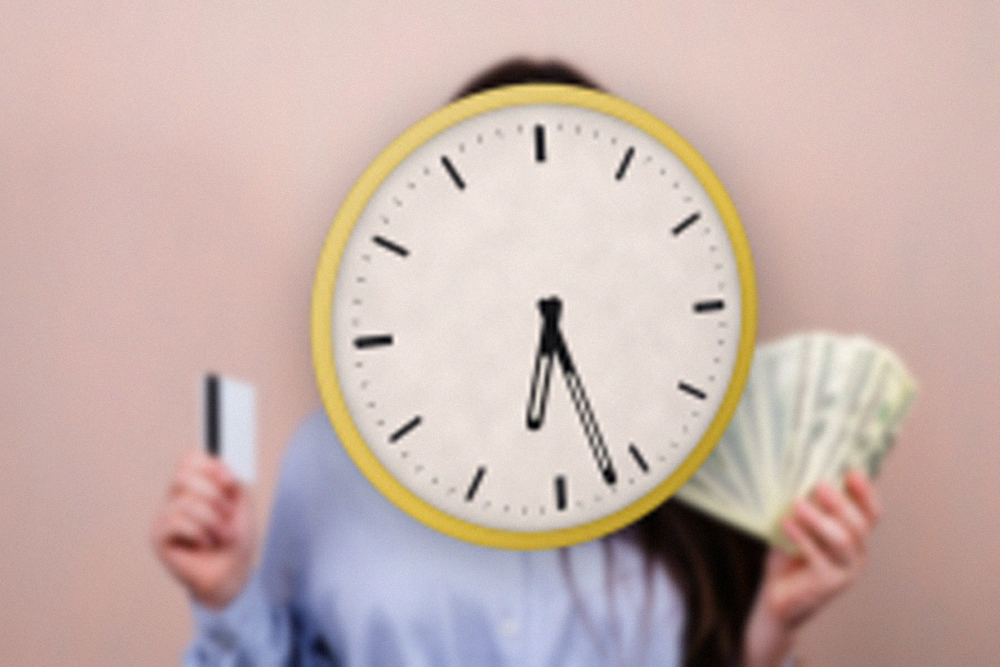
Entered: 6h27
